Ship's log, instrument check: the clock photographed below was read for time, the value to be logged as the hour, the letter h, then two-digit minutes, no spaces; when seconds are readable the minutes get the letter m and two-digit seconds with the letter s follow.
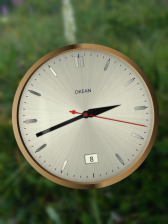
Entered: 2h42m18s
